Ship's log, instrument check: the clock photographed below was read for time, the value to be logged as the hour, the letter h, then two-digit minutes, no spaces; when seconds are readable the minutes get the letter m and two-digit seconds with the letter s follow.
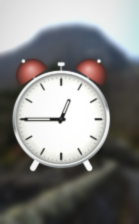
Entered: 12h45
